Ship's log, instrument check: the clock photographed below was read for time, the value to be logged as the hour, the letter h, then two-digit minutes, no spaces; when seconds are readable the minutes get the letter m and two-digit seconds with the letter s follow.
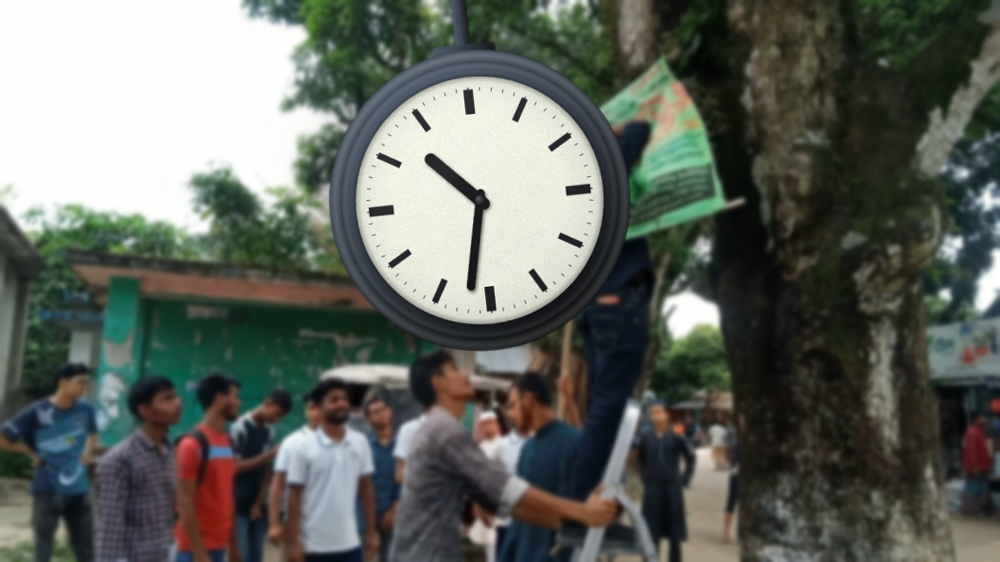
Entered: 10h32
